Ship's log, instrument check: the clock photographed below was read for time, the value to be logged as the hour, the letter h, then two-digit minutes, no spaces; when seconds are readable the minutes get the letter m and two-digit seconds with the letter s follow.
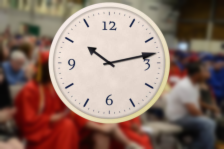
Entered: 10h13
